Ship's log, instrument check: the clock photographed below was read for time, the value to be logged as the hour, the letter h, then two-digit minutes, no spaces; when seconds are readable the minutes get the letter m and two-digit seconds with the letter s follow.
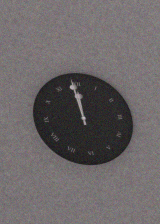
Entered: 11h59
